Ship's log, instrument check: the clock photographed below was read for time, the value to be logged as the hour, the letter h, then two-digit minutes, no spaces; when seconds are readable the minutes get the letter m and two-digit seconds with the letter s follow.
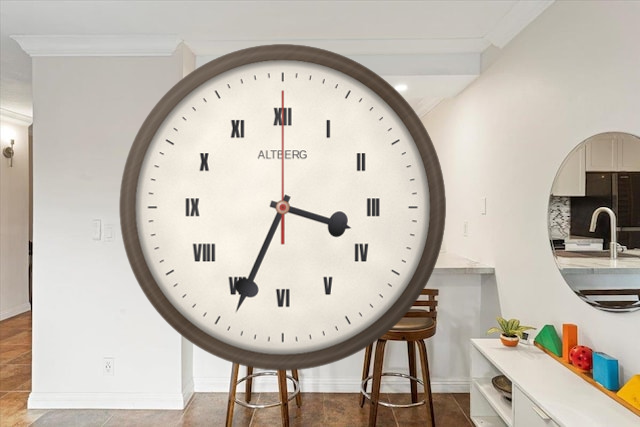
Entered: 3h34m00s
